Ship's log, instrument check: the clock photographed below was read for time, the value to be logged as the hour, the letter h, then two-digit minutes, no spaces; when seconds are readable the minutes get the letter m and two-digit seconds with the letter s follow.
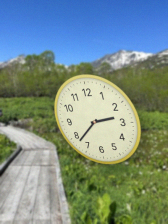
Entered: 2h38
